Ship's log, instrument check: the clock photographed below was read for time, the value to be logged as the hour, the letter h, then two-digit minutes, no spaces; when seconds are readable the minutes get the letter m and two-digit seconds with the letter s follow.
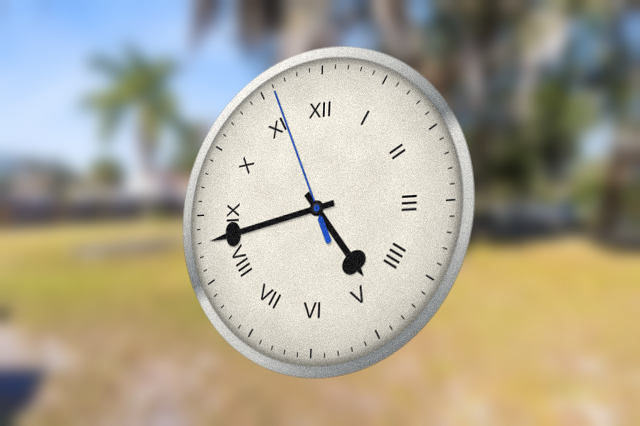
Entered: 4h42m56s
